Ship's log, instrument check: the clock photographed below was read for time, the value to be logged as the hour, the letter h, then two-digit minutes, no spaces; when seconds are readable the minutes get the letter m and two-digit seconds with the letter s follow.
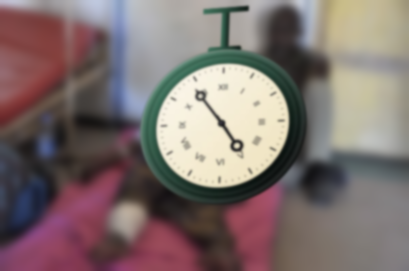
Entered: 4h54
